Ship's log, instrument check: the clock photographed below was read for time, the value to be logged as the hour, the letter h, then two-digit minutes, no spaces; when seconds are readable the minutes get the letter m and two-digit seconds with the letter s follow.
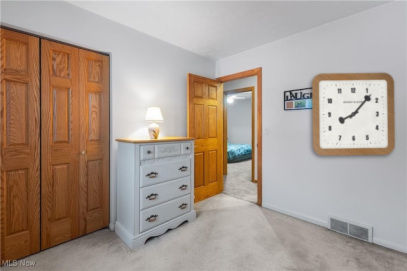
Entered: 8h07
